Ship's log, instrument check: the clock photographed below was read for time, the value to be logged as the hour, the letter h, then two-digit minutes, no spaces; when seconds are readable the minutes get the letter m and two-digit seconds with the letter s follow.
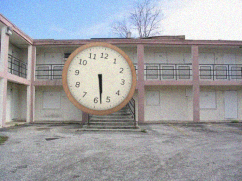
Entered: 5h28
